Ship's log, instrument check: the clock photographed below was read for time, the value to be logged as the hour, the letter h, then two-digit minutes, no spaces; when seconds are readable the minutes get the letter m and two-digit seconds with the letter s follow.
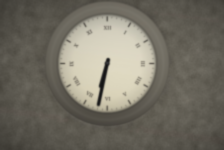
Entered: 6h32
